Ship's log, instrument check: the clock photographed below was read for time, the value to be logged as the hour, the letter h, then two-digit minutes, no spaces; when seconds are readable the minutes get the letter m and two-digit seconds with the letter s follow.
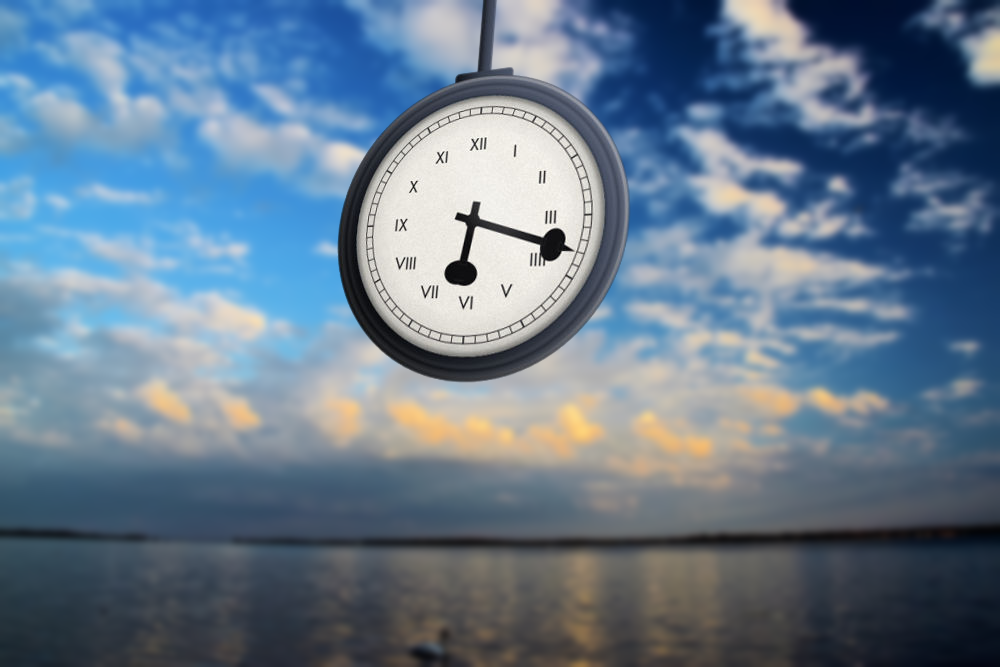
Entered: 6h18
